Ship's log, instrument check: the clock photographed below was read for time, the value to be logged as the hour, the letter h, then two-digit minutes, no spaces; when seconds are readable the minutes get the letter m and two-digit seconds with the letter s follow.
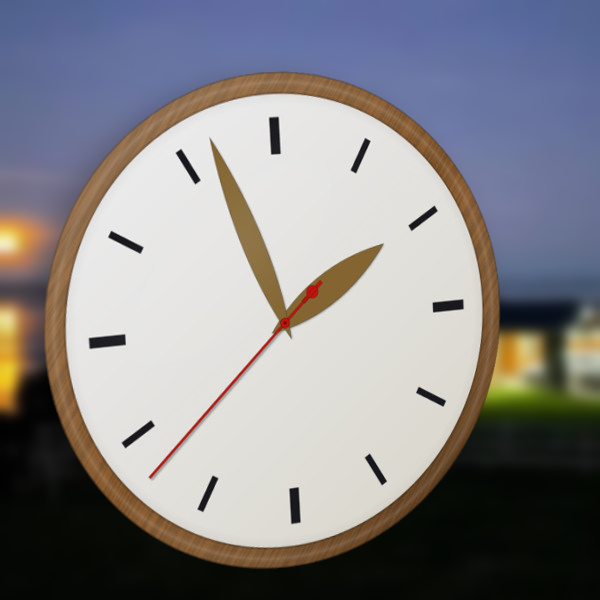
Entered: 1h56m38s
